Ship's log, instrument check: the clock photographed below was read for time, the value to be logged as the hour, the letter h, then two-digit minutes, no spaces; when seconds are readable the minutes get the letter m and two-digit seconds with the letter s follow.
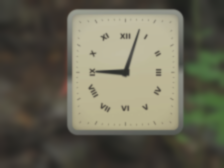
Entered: 9h03
